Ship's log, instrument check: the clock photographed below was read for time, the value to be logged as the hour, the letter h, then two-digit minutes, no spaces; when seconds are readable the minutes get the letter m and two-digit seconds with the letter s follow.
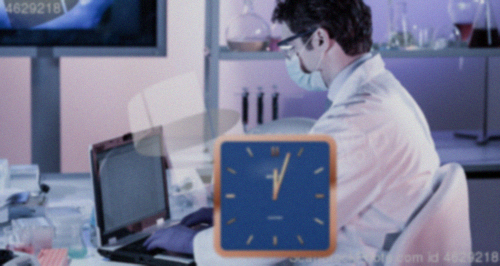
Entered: 12h03
